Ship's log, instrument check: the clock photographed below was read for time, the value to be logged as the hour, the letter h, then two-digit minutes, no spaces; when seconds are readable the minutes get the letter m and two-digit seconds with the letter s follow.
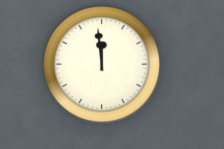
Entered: 11h59
